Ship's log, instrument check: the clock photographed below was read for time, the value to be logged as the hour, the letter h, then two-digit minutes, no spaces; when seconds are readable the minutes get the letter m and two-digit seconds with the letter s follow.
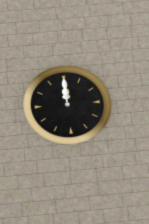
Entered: 12h00
